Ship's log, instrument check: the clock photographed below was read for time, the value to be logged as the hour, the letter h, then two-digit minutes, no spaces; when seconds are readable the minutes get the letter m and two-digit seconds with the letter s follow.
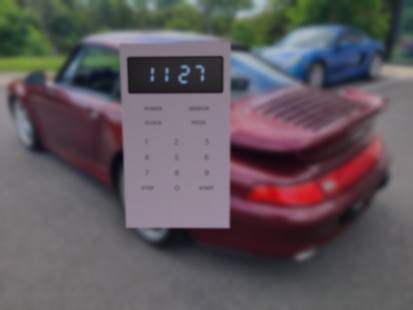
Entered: 11h27
